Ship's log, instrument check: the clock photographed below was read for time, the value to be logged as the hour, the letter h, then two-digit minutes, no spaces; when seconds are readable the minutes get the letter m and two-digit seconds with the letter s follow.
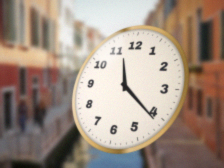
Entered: 11h21
